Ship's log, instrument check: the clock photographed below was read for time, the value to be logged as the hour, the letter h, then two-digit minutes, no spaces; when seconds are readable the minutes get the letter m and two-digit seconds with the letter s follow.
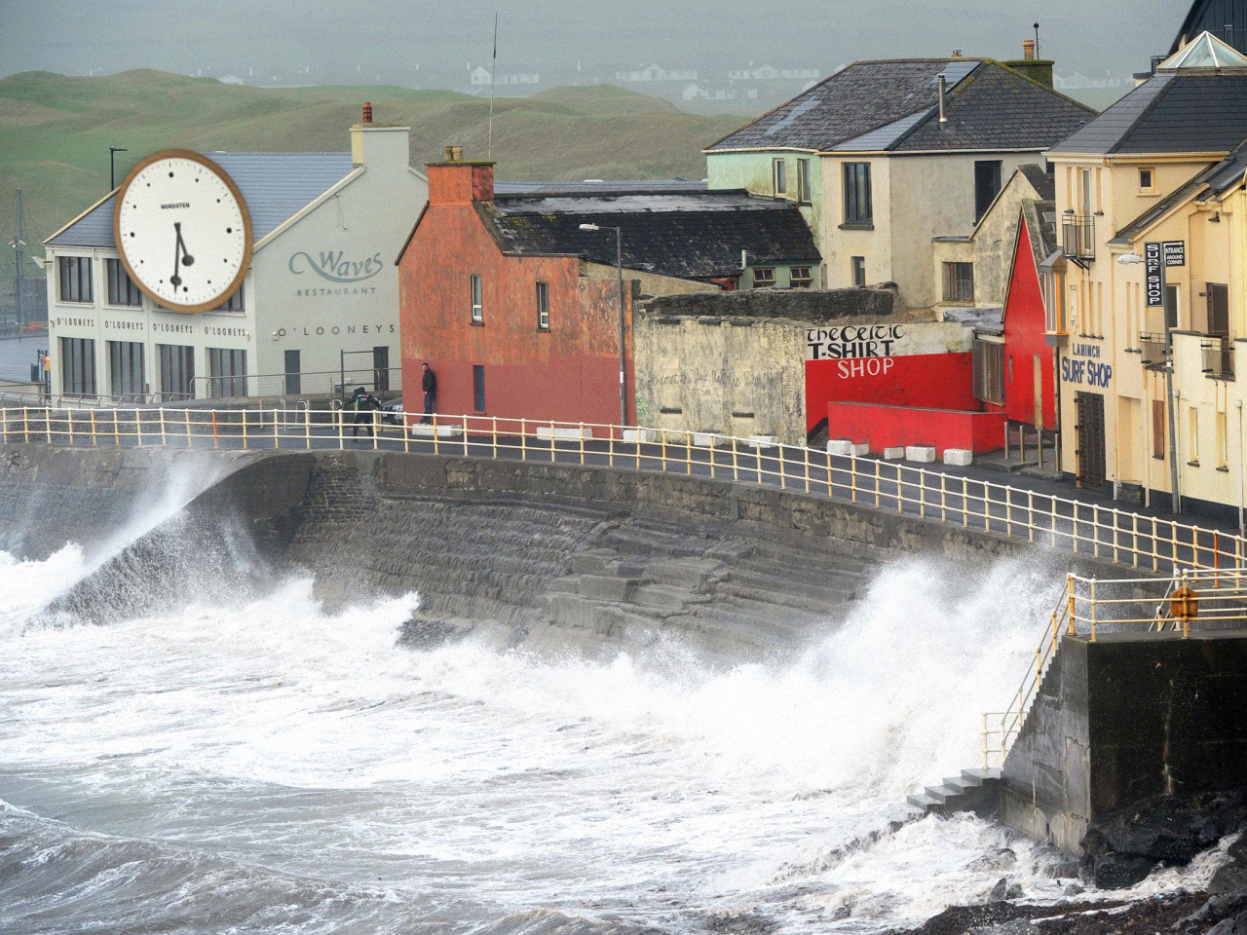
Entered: 5h32
